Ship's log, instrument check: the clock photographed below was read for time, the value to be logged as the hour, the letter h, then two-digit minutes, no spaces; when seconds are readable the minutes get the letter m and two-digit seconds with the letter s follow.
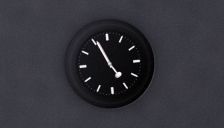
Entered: 4h56
